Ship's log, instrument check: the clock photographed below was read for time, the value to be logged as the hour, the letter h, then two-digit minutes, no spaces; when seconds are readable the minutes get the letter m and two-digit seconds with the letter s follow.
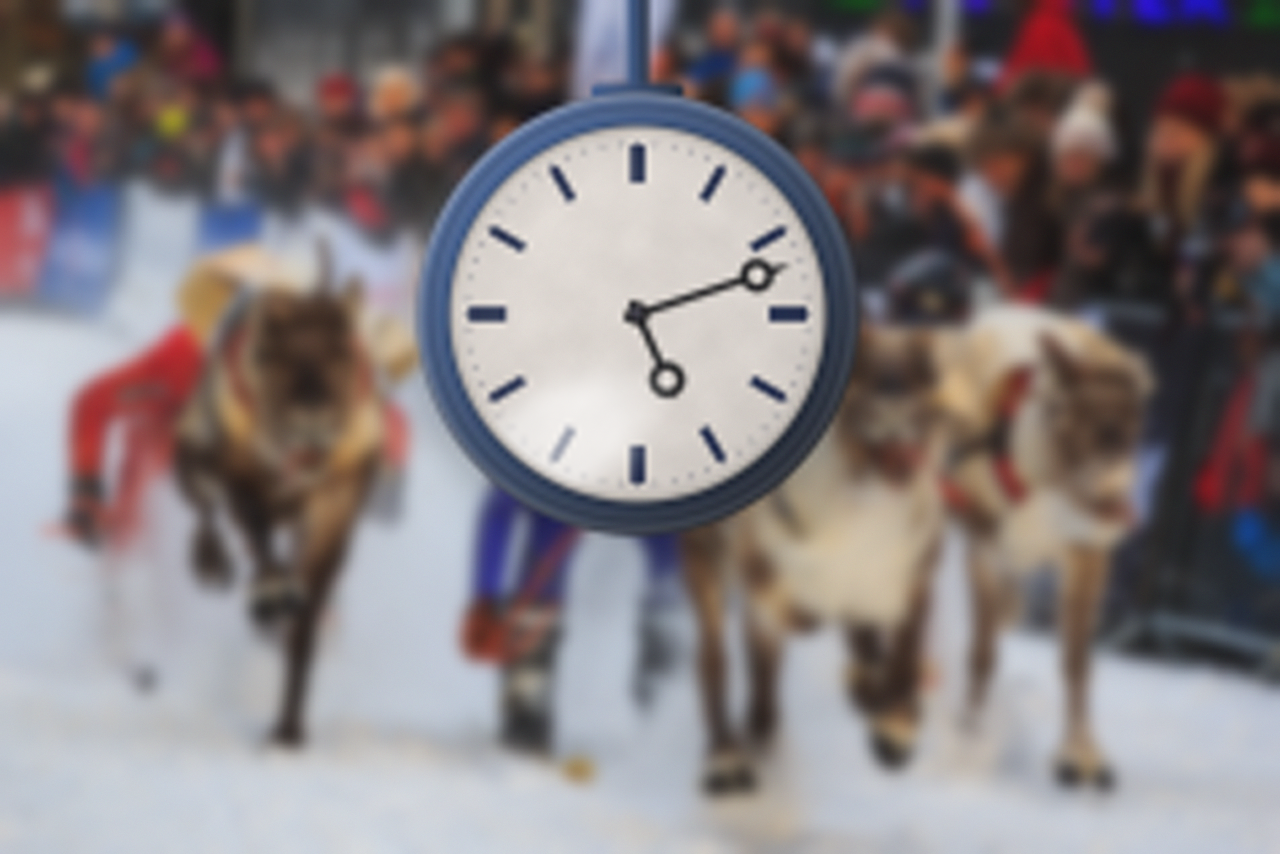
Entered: 5h12
